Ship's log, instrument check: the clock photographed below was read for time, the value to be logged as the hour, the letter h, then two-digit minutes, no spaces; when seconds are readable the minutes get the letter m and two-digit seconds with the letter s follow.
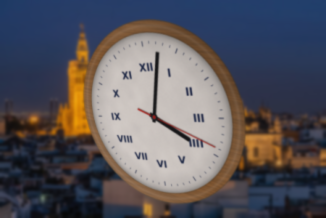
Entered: 4h02m19s
